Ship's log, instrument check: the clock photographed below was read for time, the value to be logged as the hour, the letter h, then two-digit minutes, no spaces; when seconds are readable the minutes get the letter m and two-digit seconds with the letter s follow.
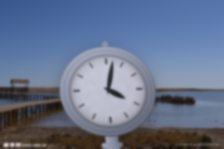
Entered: 4h02
